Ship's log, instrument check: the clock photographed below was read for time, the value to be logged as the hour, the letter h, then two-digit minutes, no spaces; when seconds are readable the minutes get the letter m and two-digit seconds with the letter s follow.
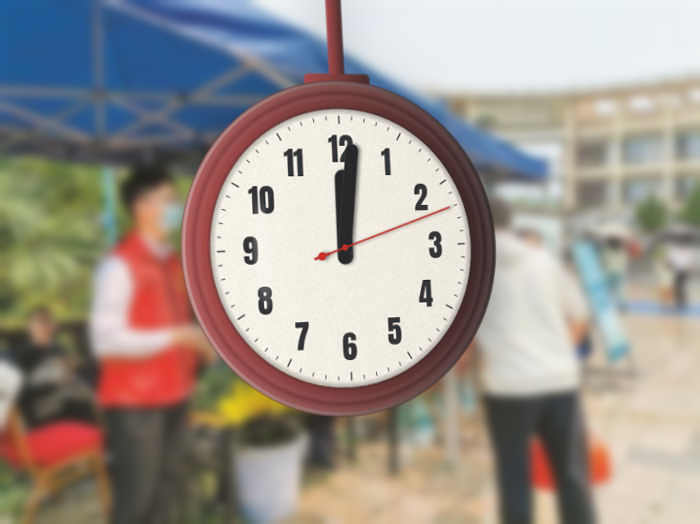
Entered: 12h01m12s
